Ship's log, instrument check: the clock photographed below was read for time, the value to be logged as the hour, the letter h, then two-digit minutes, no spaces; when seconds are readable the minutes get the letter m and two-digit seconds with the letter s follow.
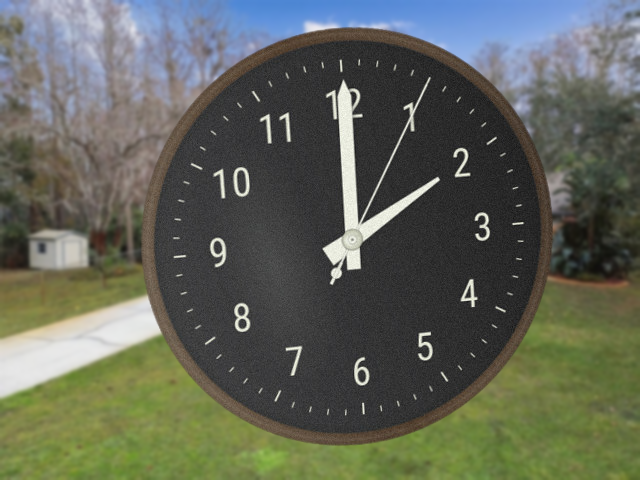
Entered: 2h00m05s
